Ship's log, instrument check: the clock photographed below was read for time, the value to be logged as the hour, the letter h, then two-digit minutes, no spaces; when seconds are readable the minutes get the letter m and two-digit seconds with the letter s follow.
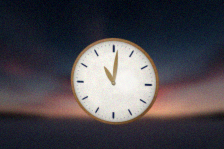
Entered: 11h01
